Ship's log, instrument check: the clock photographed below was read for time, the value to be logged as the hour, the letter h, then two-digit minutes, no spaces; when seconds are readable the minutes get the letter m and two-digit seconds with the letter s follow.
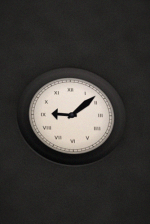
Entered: 9h08
